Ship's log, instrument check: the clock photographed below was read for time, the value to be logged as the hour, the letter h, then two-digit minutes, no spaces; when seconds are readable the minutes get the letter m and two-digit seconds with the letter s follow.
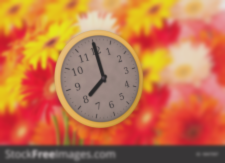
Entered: 8h00
